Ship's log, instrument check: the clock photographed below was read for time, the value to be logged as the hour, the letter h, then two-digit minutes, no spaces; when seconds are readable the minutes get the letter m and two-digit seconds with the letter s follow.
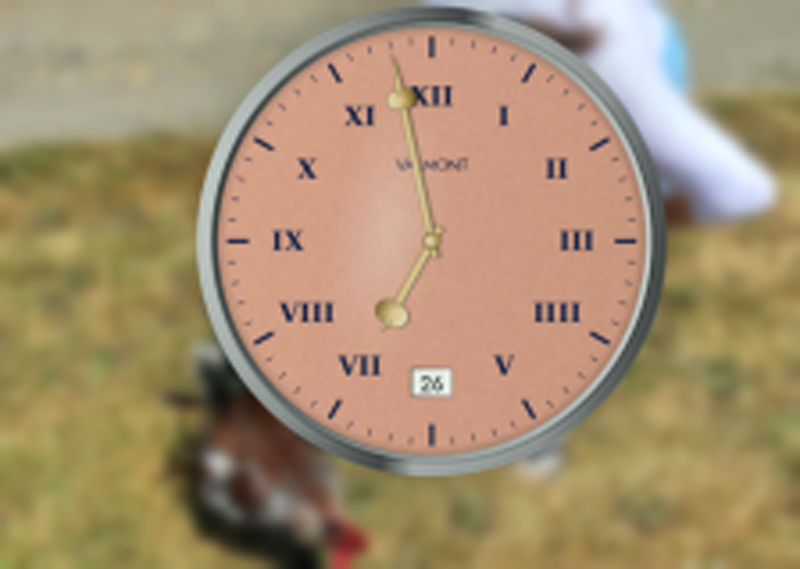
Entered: 6h58
